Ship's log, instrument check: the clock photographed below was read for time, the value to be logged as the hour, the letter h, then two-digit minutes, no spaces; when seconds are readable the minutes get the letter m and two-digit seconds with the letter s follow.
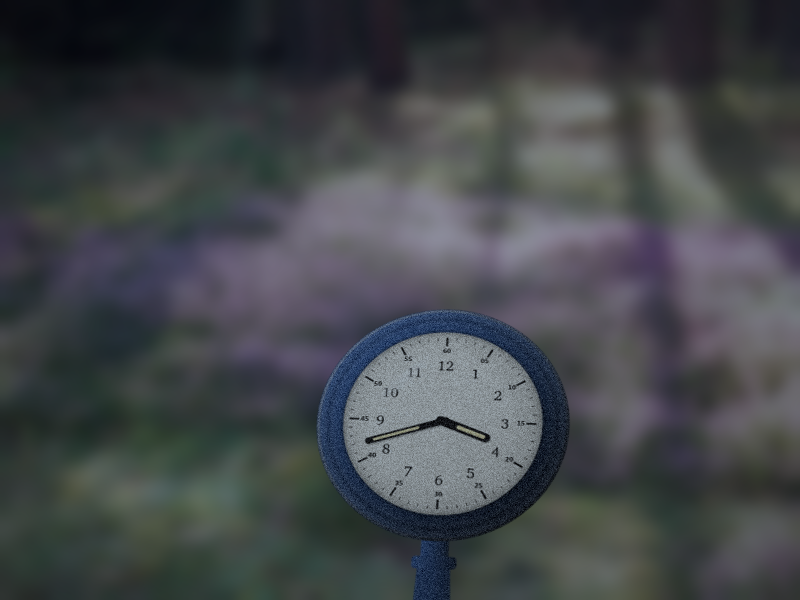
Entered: 3h42
